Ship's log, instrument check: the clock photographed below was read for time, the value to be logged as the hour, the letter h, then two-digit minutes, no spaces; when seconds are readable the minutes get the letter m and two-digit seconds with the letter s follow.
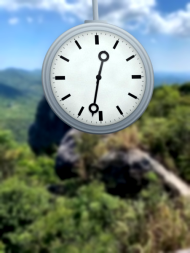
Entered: 12h32
